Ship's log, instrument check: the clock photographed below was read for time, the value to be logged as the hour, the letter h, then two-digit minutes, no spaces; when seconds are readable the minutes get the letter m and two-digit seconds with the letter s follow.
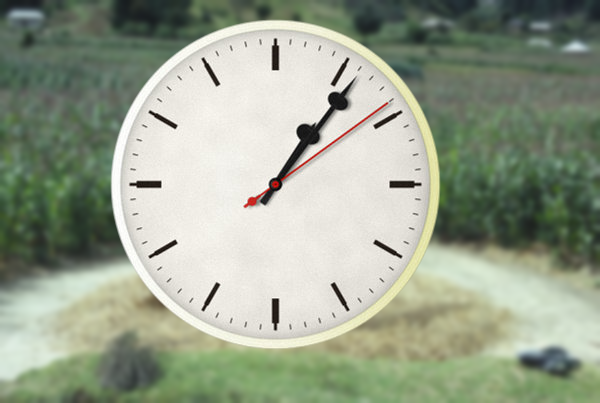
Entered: 1h06m09s
